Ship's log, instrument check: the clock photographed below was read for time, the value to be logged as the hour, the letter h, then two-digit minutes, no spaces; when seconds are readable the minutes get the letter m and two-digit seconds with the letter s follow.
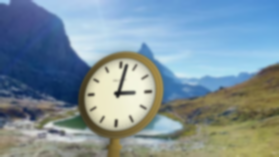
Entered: 3h02
